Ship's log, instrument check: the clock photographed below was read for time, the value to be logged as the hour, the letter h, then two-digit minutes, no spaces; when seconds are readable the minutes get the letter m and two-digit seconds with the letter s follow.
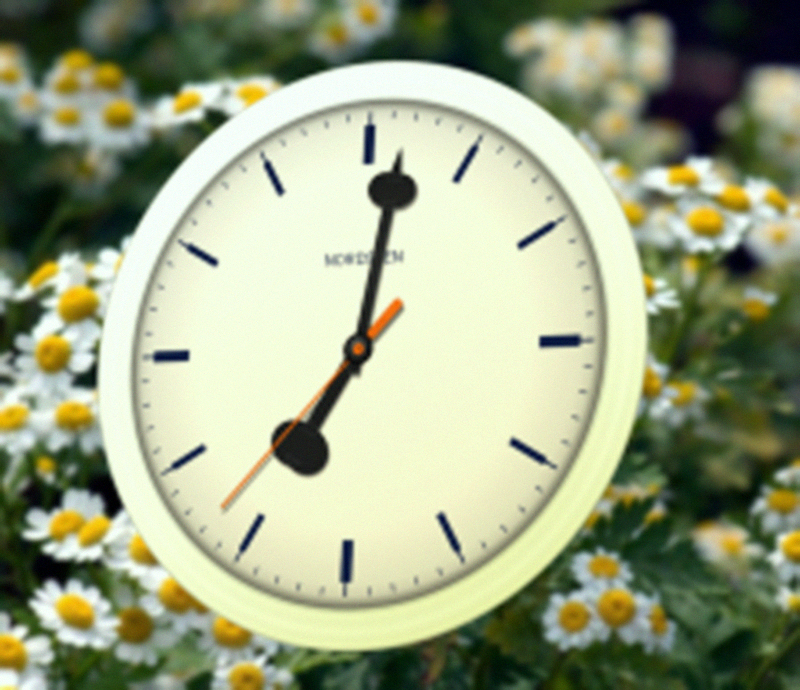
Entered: 7h01m37s
